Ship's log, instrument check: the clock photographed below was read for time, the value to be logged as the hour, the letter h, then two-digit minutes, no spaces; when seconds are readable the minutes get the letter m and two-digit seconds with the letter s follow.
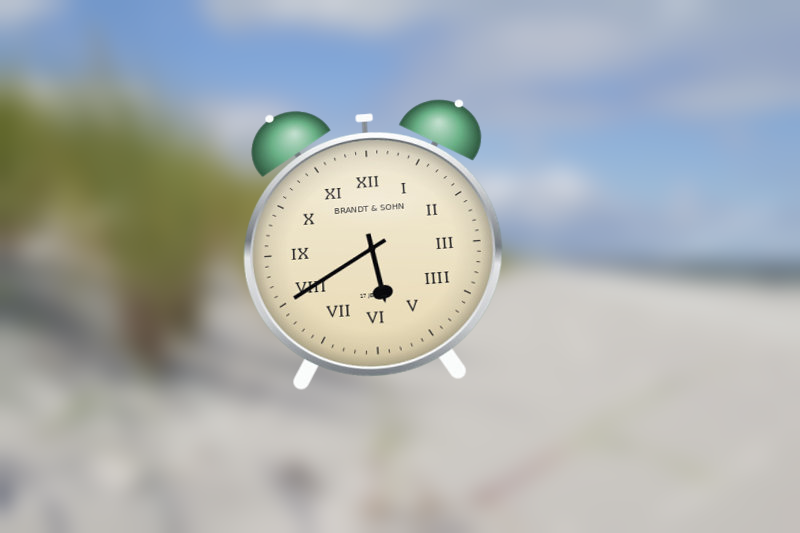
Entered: 5h40
